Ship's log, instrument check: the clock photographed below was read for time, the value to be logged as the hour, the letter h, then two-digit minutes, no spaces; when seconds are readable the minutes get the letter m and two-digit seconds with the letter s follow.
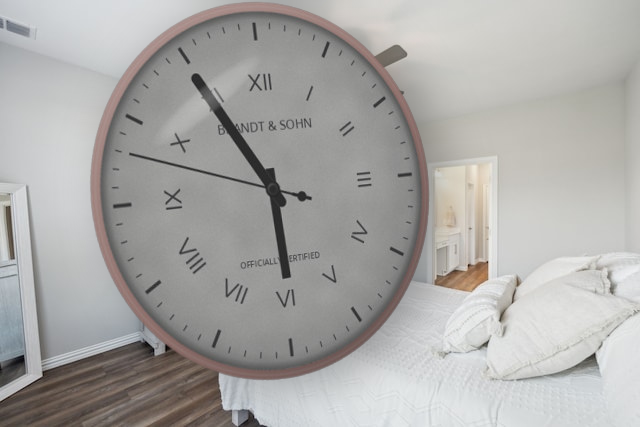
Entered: 5h54m48s
